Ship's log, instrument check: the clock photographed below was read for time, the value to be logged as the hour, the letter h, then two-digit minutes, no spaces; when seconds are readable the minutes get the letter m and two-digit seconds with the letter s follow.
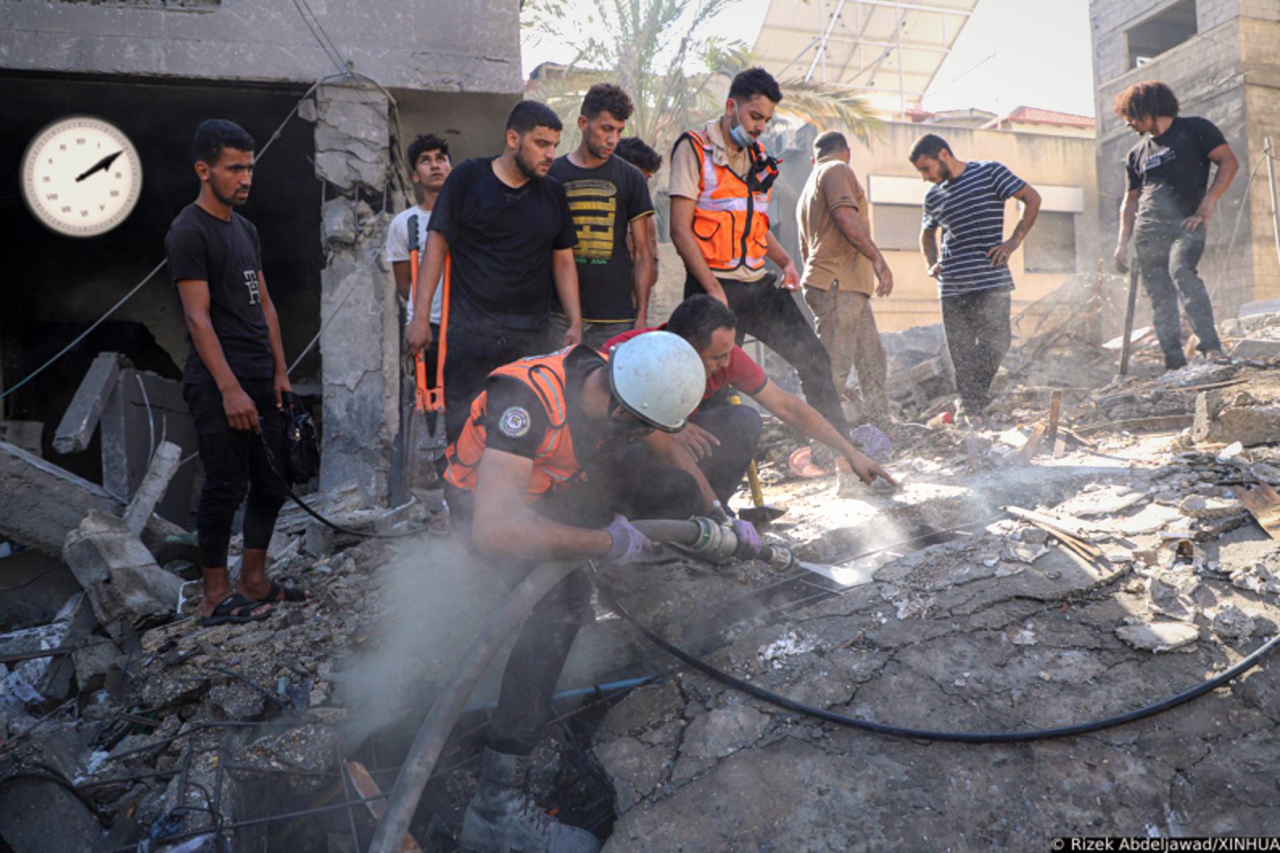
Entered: 2h10
